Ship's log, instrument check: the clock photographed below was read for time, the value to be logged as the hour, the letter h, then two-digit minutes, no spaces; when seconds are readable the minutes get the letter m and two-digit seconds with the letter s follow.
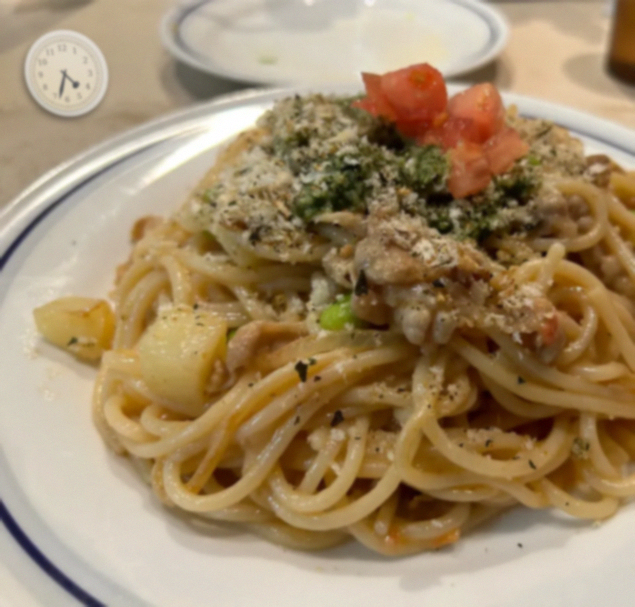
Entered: 4h33
